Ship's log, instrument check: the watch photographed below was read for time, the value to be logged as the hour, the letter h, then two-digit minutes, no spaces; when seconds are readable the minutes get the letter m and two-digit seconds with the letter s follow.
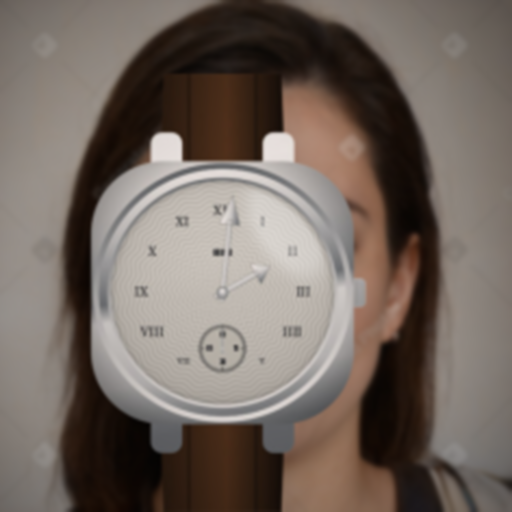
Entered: 2h01
